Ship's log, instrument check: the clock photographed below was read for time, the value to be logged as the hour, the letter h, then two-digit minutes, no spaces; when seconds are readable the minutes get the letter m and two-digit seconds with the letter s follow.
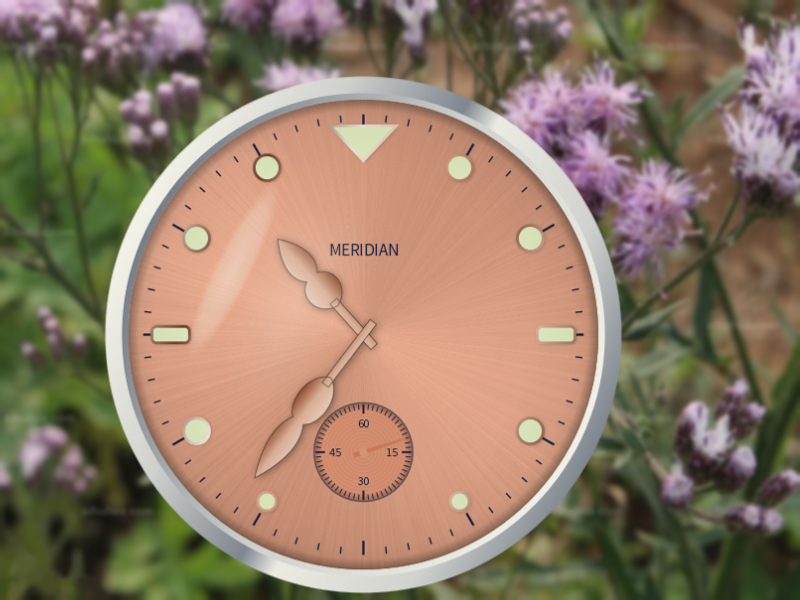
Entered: 10h36m12s
